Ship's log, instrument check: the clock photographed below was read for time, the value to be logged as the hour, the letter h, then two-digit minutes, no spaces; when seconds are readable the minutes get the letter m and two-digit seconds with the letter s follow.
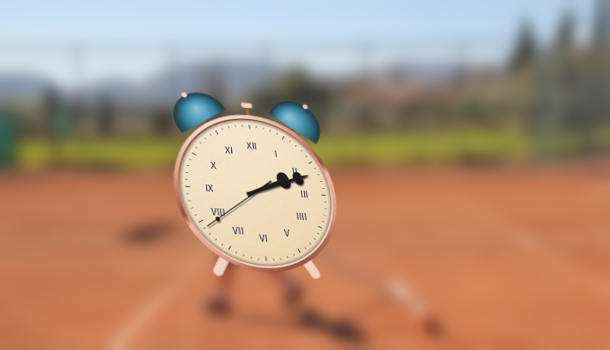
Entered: 2h11m39s
